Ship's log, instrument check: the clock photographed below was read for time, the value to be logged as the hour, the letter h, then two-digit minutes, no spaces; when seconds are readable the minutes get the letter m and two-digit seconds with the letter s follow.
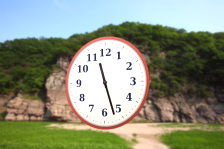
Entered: 11h27
